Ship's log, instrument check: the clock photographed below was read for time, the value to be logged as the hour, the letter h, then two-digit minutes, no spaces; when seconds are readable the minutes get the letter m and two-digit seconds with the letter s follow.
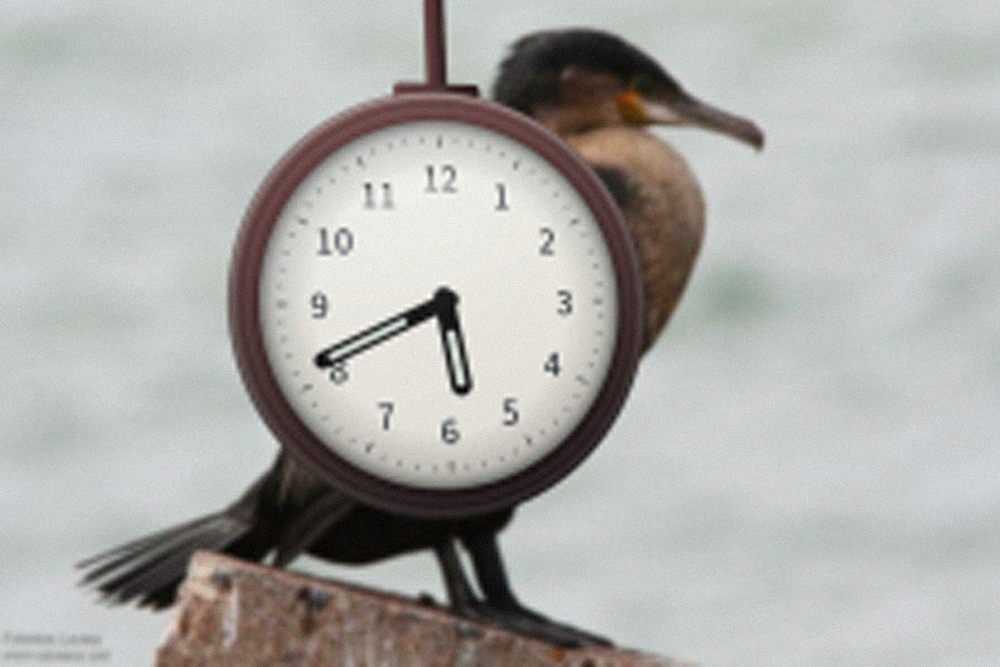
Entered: 5h41
